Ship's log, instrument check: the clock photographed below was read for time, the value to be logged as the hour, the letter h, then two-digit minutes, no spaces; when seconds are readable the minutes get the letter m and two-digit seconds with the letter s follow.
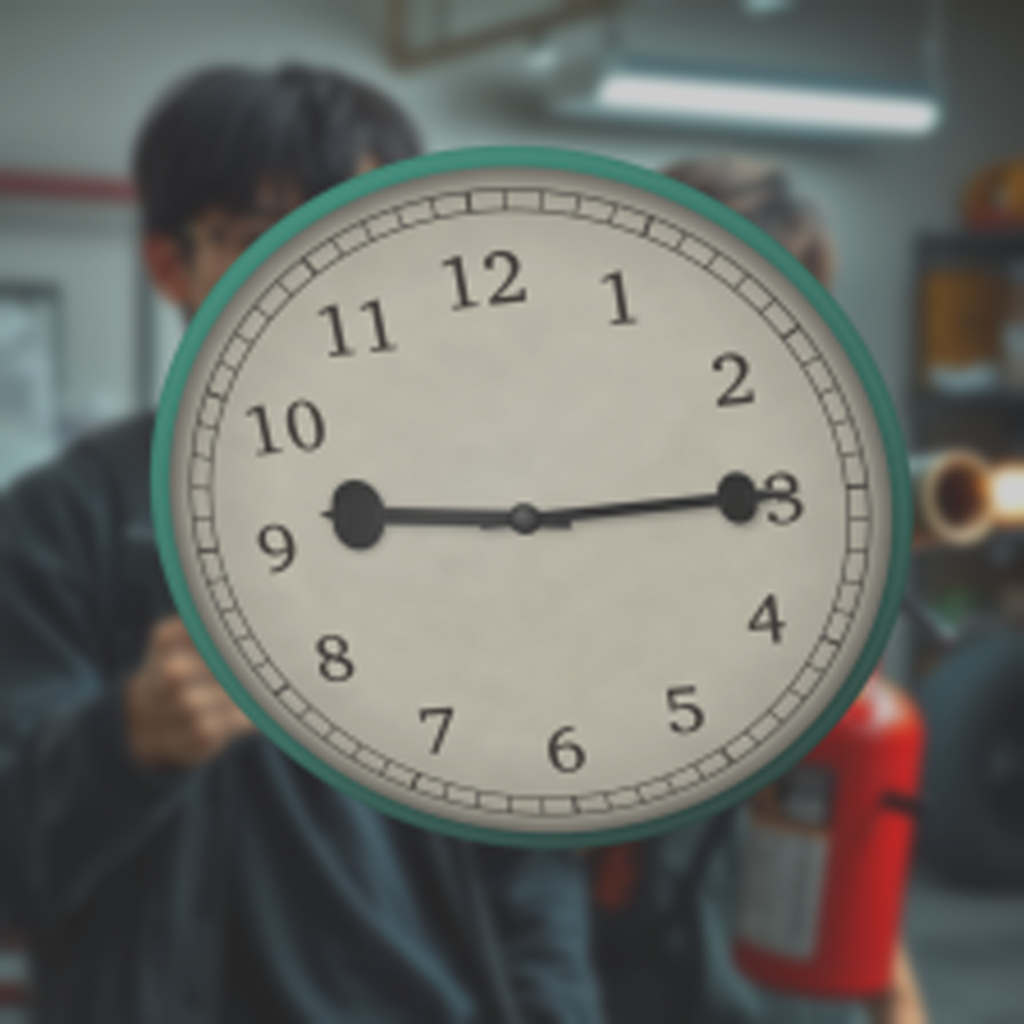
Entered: 9h15
